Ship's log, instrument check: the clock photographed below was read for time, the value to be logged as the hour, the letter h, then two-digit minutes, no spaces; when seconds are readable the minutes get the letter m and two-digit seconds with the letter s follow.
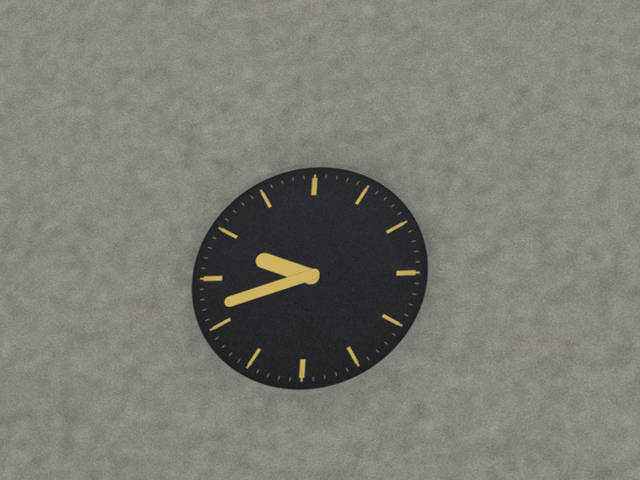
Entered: 9h42
